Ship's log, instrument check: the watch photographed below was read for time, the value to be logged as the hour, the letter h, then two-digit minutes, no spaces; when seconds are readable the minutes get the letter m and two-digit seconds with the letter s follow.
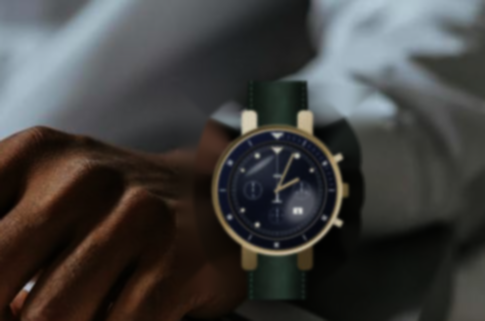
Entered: 2h04
